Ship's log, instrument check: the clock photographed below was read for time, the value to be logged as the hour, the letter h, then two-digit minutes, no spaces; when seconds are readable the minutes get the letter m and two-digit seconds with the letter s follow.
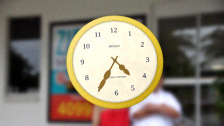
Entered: 4h35
